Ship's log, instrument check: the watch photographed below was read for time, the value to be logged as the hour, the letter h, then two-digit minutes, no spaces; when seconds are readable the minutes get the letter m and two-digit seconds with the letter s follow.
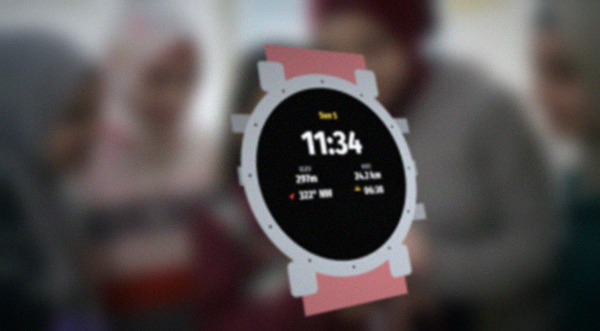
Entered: 11h34
